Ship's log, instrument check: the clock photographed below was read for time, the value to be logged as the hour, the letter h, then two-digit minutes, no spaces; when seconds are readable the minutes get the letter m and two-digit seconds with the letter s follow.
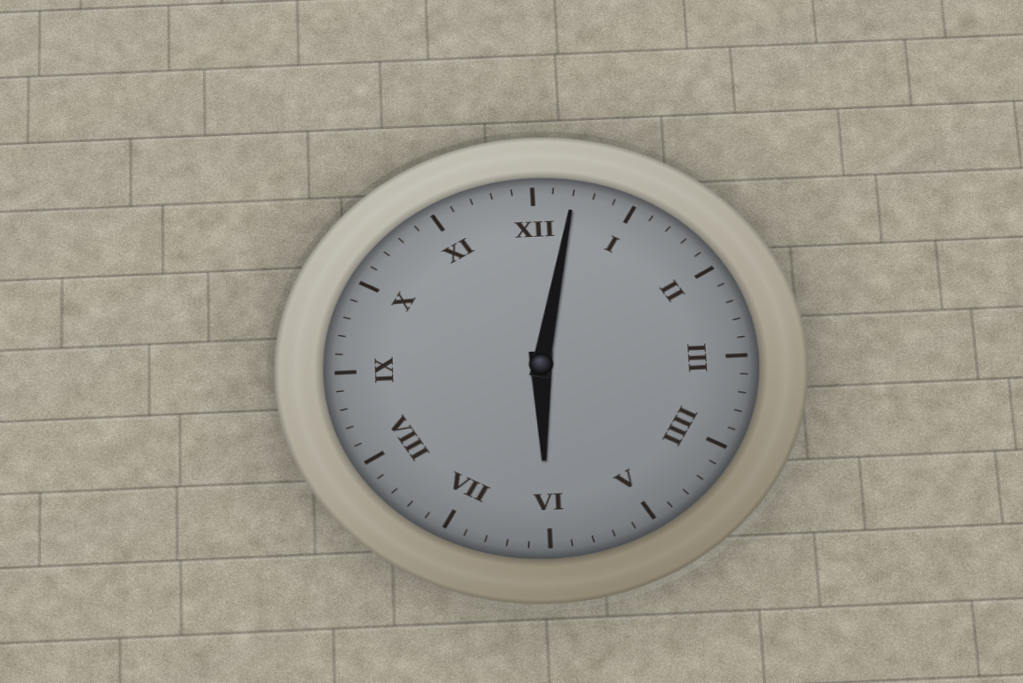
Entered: 6h02
